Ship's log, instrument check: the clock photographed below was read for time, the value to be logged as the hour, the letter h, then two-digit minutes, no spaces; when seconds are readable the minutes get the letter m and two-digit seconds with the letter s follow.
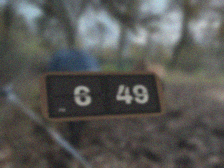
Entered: 6h49
